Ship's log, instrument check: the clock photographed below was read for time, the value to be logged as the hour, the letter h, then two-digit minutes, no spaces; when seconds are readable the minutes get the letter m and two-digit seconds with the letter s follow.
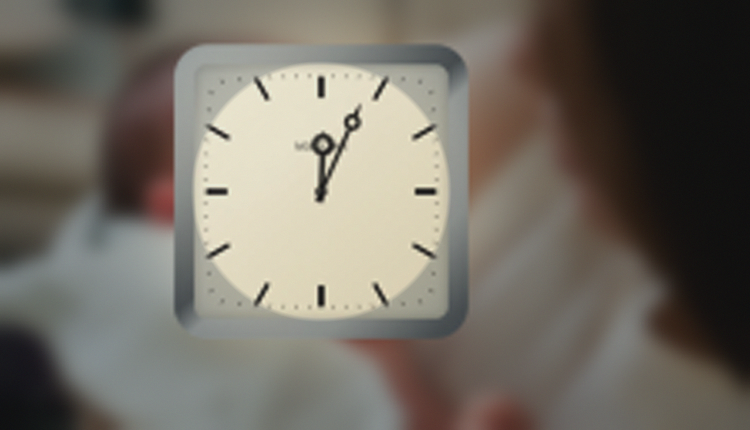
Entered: 12h04
